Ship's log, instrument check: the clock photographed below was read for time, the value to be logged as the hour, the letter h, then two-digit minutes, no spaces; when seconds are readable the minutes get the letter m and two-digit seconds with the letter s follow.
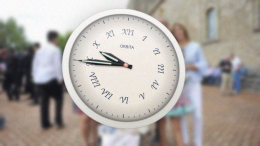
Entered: 9h45
